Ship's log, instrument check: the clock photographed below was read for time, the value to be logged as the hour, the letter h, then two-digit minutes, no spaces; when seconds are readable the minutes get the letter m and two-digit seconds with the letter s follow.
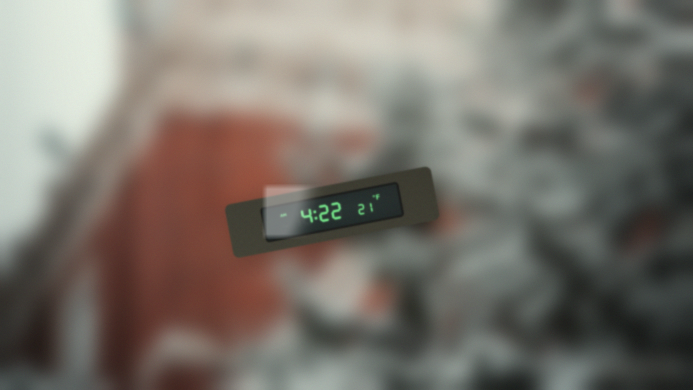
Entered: 4h22
